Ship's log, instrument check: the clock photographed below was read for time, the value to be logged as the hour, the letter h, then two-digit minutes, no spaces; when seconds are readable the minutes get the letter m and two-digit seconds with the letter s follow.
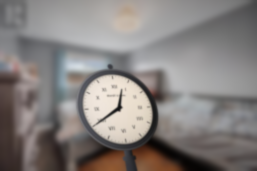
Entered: 12h40
